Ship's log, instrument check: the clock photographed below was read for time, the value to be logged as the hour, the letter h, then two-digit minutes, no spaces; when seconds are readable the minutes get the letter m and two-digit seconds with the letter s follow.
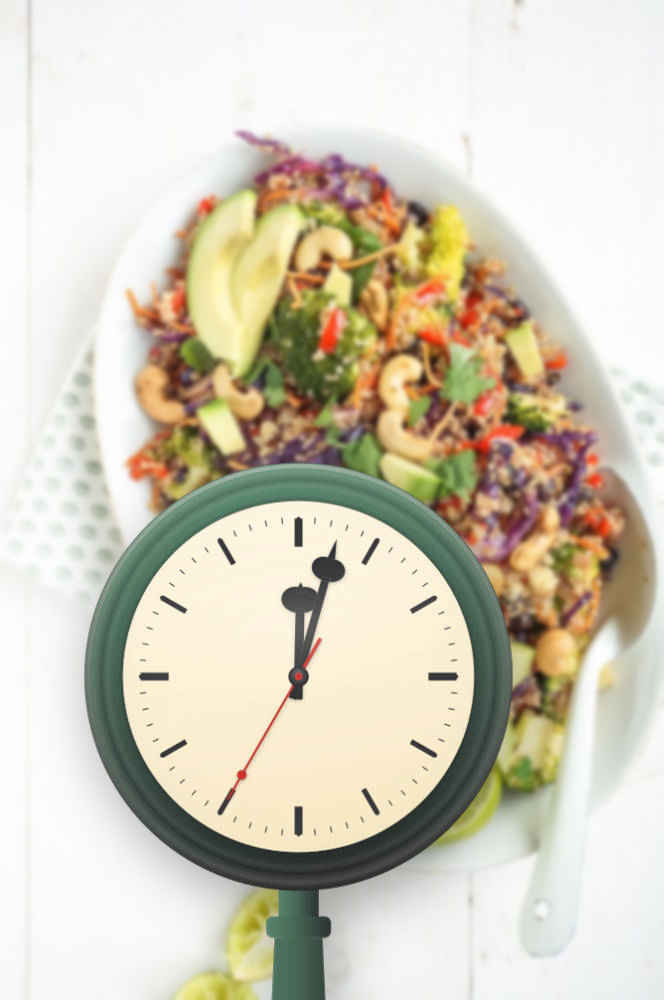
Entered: 12h02m35s
